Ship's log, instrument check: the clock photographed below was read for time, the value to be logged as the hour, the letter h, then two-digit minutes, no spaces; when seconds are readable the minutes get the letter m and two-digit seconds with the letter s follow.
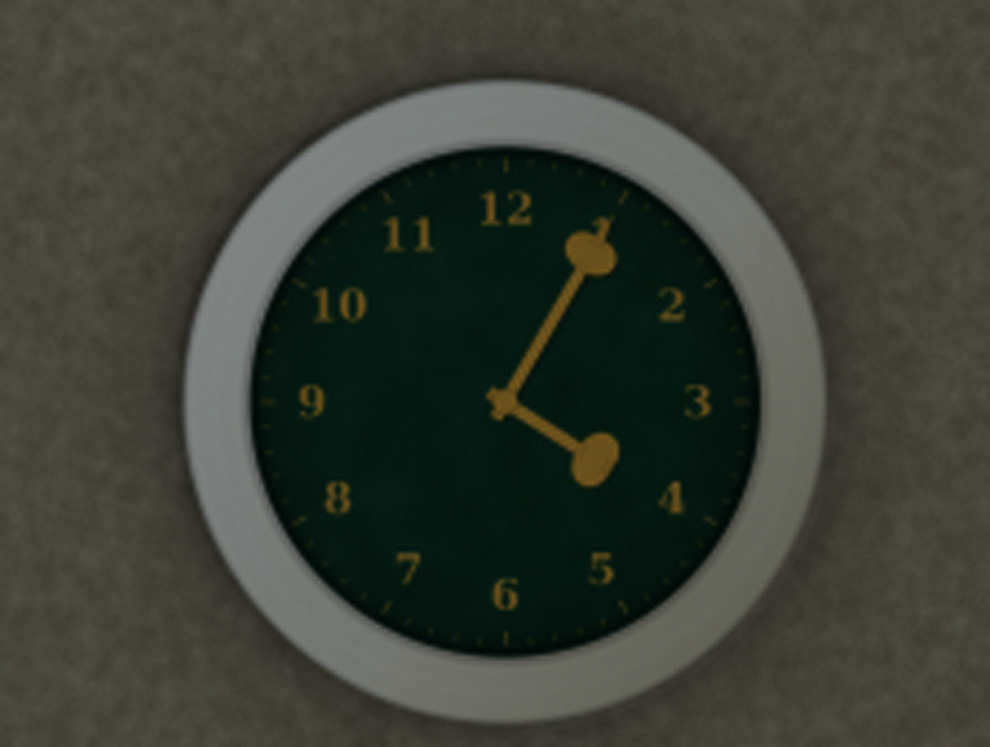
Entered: 4h05
